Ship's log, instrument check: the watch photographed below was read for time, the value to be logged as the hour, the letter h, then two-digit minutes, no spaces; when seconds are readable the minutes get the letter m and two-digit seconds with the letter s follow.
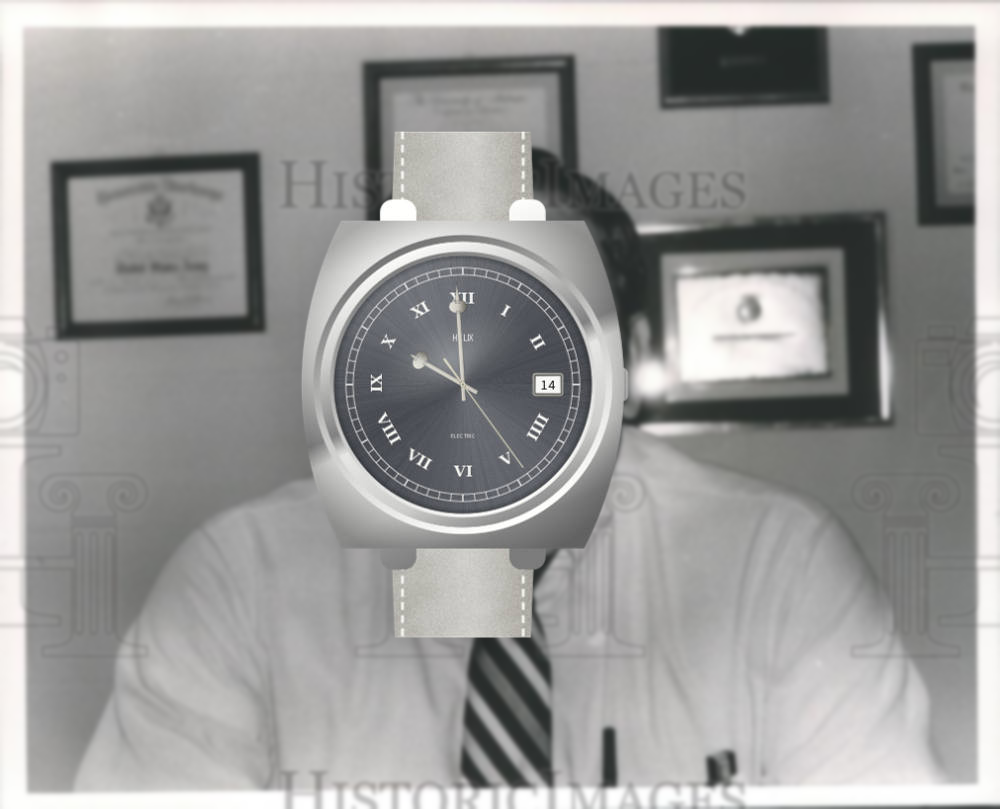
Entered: 9h59m24s
